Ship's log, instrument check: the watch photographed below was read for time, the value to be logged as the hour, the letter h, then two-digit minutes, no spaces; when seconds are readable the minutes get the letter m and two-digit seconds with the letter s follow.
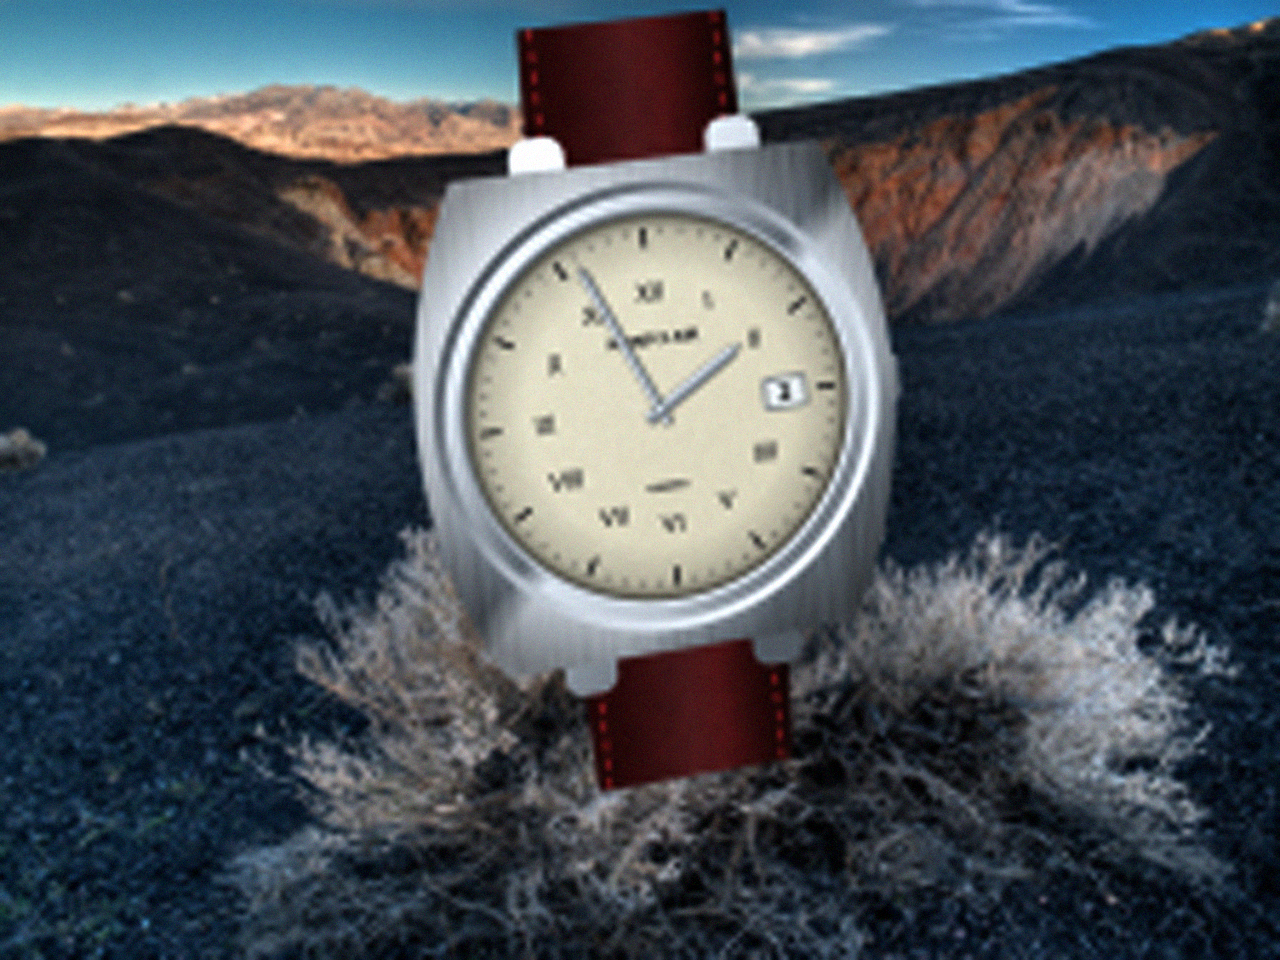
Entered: 1h56
